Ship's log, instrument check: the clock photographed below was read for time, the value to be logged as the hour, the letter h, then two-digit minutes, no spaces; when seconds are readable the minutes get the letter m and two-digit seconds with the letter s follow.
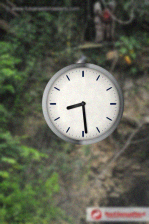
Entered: 8h29
